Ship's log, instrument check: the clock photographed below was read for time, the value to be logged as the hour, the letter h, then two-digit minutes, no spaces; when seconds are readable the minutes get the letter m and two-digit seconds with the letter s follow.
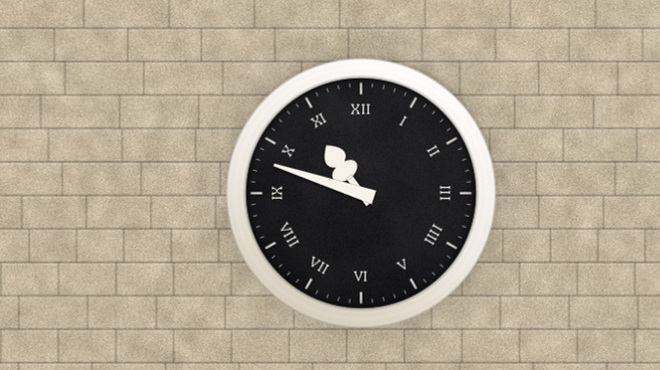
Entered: 10h48
